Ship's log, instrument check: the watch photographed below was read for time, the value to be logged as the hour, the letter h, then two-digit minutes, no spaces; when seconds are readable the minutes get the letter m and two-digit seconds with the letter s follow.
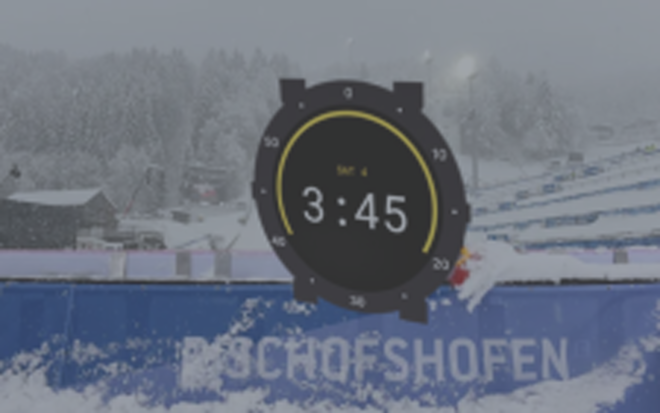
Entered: 3h45
